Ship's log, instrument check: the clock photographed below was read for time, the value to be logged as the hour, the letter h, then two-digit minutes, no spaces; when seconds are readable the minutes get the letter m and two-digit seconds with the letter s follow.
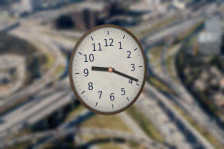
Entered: 9h19
